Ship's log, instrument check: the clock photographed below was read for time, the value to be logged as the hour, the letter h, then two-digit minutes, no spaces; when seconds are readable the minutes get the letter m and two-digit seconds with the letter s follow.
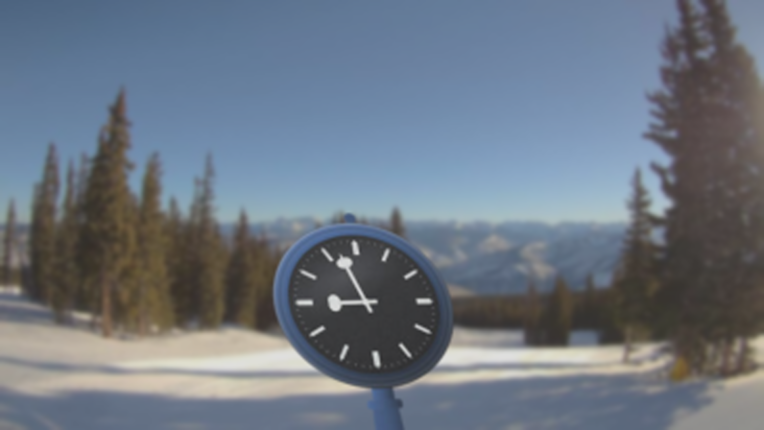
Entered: 8h57
